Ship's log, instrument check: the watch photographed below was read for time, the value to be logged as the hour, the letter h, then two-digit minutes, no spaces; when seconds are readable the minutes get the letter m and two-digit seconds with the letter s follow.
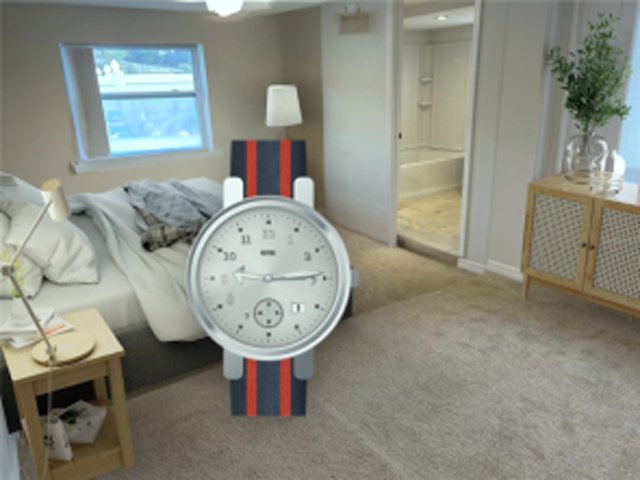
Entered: 9h14
